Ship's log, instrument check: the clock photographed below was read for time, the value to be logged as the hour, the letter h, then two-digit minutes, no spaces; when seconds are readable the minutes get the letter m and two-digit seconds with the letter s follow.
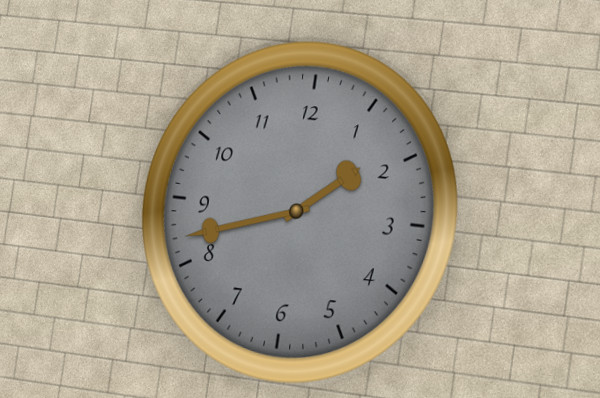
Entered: 1h42
